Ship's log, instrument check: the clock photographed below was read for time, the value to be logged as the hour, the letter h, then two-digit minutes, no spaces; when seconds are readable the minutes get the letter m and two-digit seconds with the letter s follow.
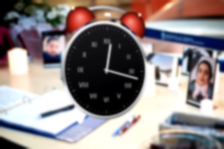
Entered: 12h17
